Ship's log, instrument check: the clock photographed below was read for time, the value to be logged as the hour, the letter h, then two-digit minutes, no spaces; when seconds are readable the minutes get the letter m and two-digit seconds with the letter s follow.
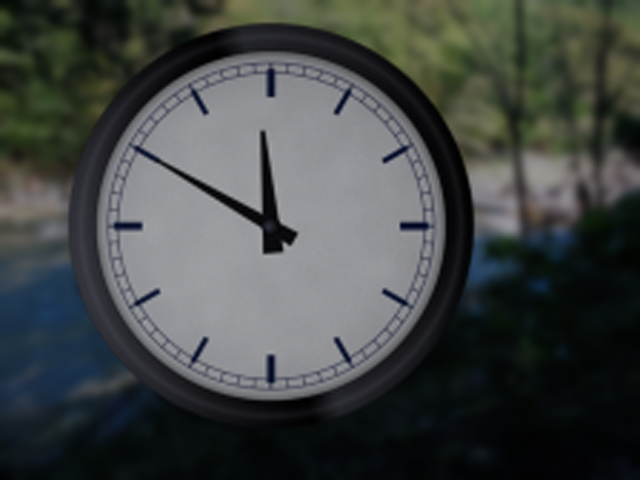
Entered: 11h50
